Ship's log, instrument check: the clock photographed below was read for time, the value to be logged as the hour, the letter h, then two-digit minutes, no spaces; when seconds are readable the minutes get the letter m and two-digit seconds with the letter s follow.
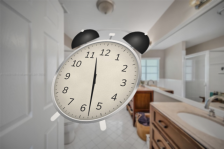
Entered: 11h28
